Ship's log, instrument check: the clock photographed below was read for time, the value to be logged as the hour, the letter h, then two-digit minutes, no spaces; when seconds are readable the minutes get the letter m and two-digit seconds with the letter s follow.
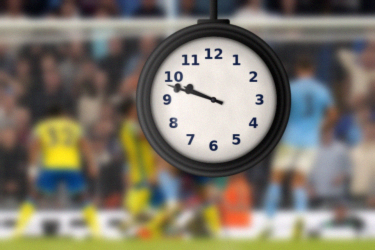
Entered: 9h48
